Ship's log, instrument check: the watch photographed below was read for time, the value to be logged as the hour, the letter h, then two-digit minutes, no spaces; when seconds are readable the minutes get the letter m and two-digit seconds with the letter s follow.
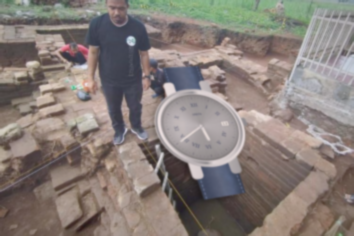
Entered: 5h40
